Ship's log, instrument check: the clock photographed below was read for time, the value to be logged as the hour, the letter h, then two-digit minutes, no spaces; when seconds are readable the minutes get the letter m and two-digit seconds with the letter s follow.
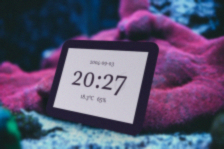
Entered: 20h27
